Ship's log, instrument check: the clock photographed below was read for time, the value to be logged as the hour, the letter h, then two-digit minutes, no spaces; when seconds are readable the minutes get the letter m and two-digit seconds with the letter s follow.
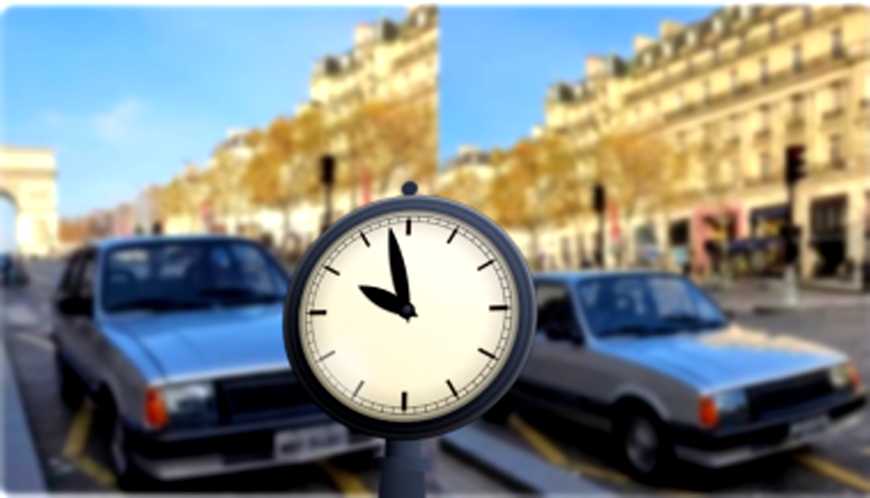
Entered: 9h58
